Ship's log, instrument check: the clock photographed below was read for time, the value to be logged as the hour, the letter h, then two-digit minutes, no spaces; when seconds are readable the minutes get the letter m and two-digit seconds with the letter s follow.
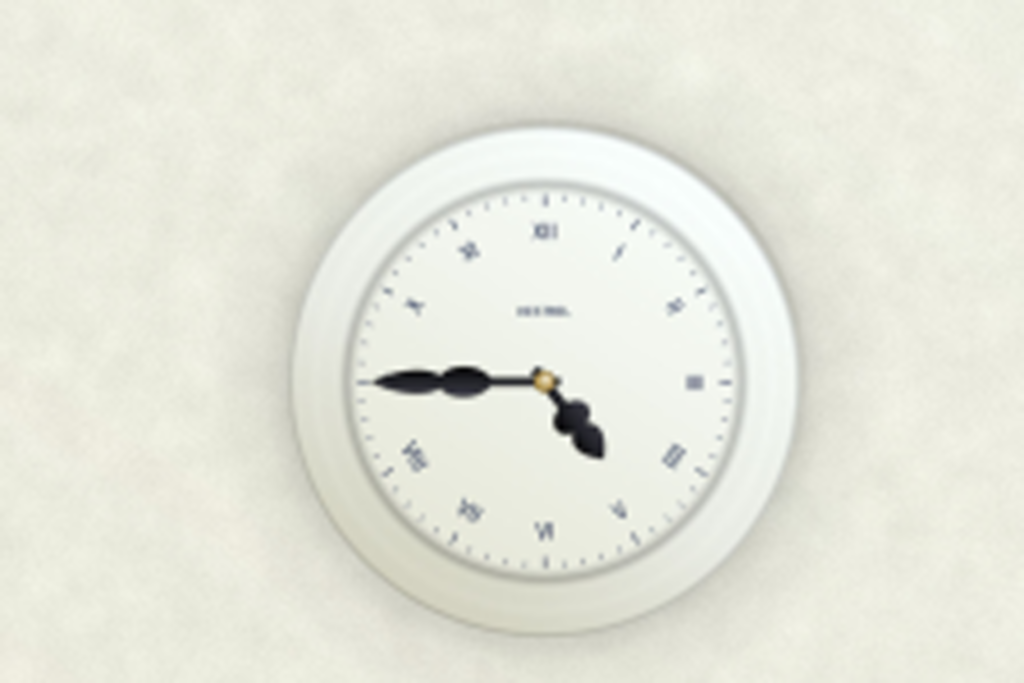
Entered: 4h45
